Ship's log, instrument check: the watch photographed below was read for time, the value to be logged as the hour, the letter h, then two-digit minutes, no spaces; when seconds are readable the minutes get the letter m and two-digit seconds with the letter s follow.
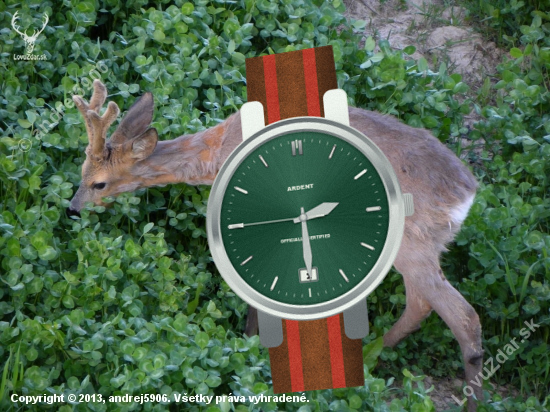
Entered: 2h29m45s
